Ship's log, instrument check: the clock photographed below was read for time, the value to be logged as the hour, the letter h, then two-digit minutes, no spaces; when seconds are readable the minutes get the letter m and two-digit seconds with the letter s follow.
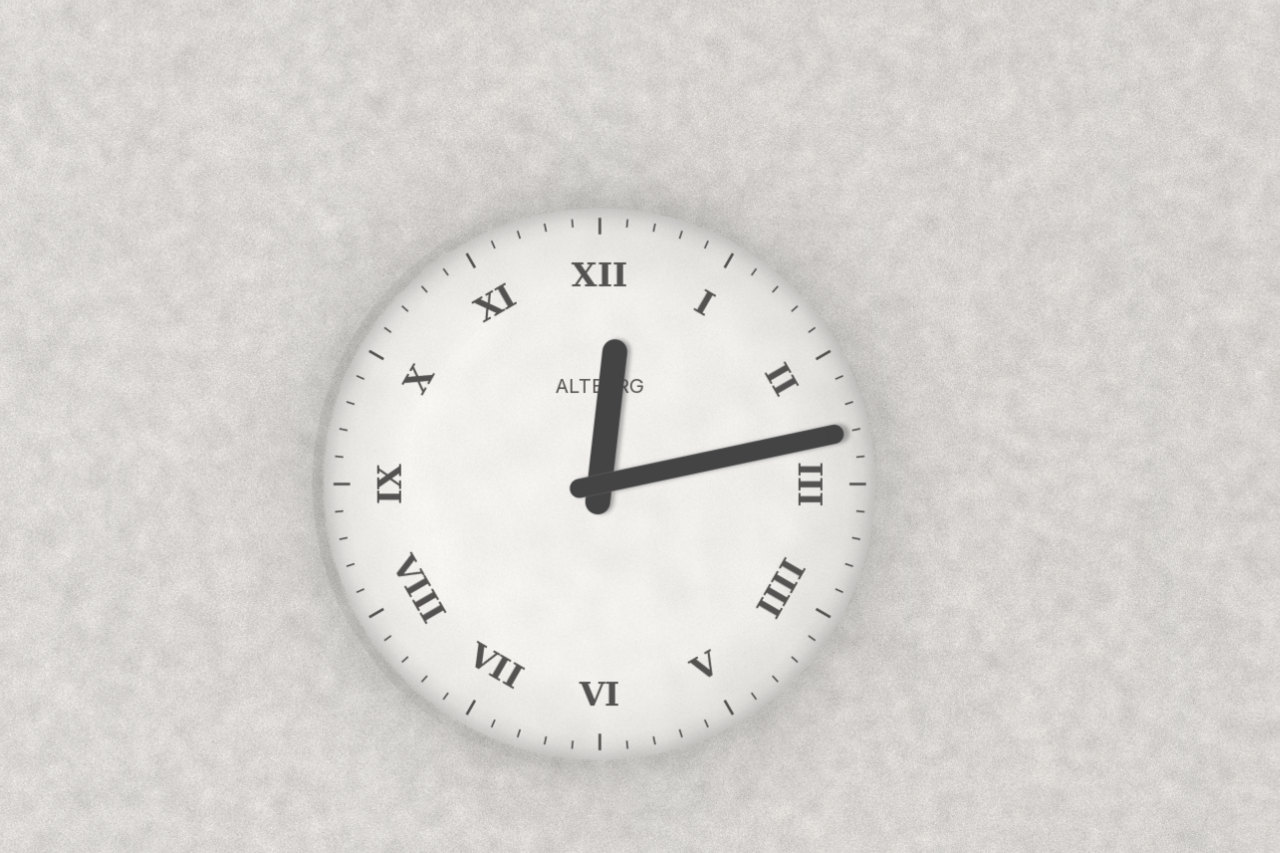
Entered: 12h13
